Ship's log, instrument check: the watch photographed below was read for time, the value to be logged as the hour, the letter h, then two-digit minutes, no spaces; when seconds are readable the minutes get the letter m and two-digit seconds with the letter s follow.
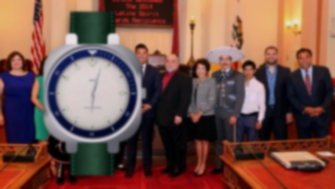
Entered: 6h03
